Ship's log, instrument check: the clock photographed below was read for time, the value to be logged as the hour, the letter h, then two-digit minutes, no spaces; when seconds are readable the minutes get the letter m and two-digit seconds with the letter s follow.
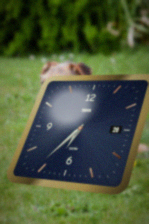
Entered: 6h36
